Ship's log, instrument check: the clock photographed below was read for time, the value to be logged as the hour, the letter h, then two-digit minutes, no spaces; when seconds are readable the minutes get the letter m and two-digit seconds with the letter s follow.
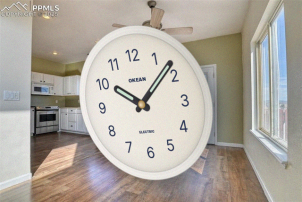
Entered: 10h08
